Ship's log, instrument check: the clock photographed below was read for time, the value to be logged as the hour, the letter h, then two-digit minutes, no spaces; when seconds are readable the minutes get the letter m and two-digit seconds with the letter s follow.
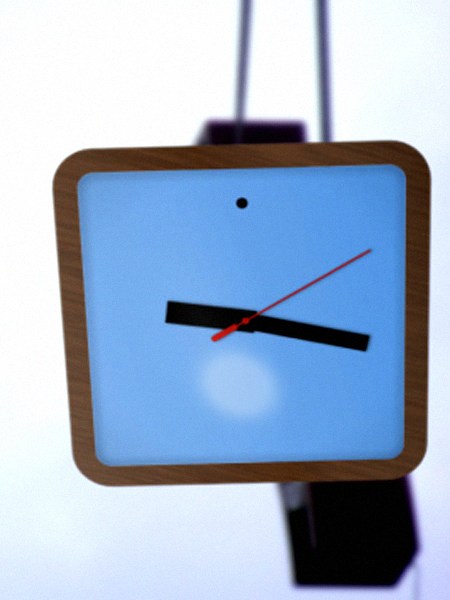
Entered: 9h17m10s
